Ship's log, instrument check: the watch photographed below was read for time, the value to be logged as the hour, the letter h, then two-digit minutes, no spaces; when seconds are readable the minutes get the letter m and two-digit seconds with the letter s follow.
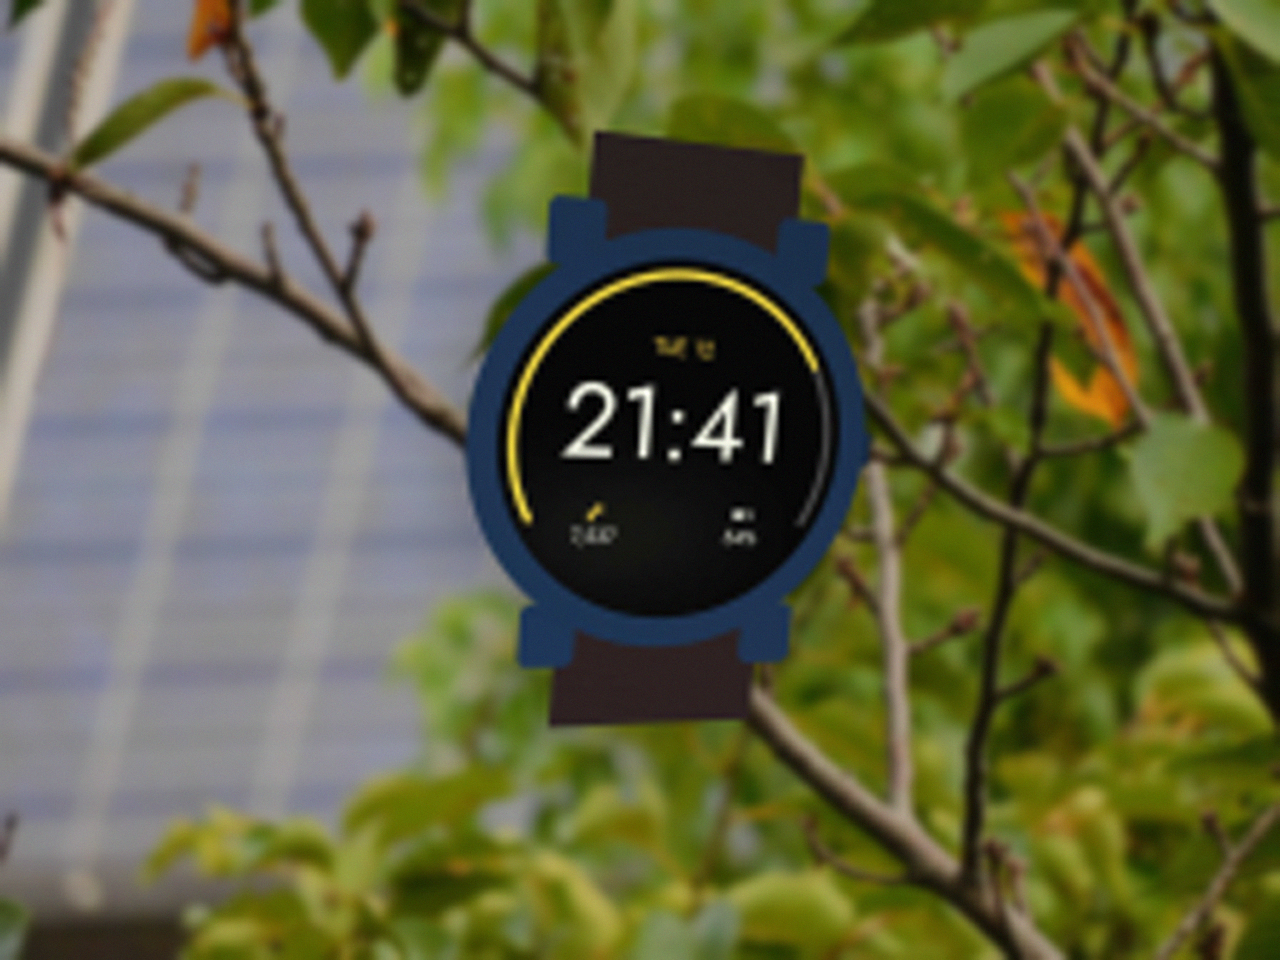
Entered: 21h41
